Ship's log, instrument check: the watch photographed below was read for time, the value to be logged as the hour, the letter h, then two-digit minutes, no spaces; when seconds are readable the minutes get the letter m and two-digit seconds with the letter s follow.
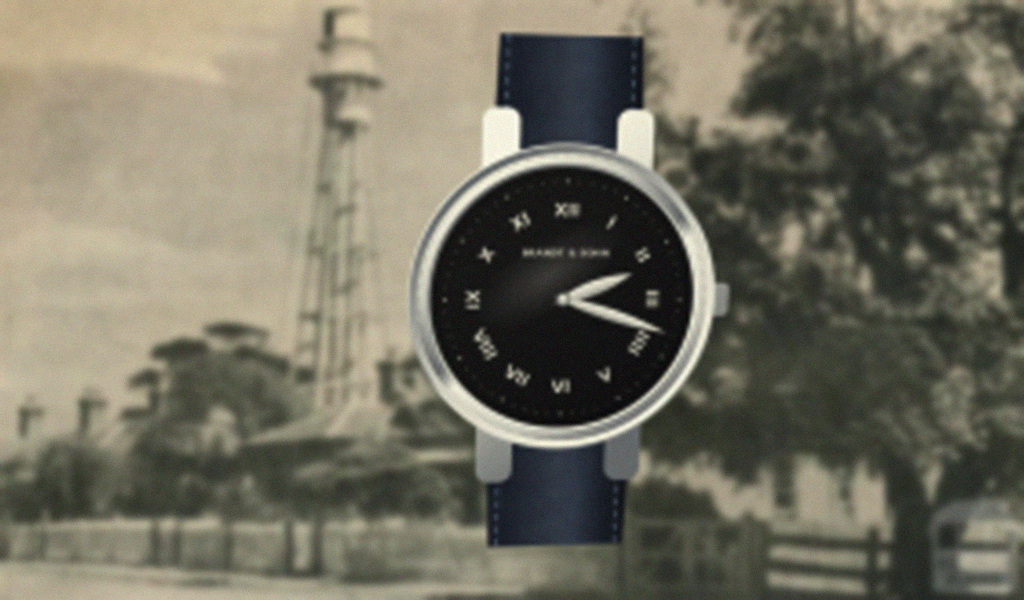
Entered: 2h18
